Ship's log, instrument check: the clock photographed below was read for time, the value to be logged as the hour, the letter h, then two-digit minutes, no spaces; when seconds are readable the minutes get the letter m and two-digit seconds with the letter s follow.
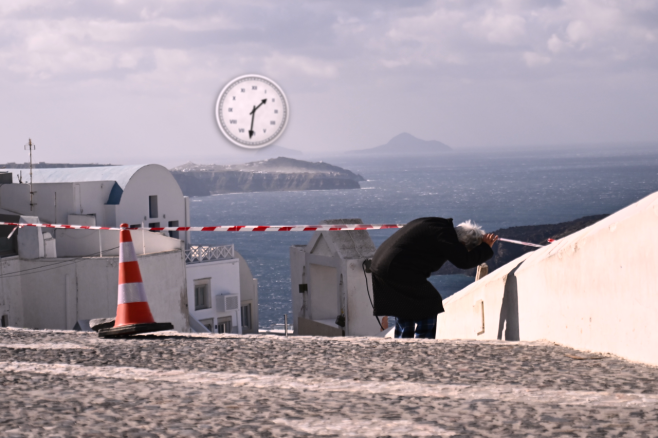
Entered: 1h31
